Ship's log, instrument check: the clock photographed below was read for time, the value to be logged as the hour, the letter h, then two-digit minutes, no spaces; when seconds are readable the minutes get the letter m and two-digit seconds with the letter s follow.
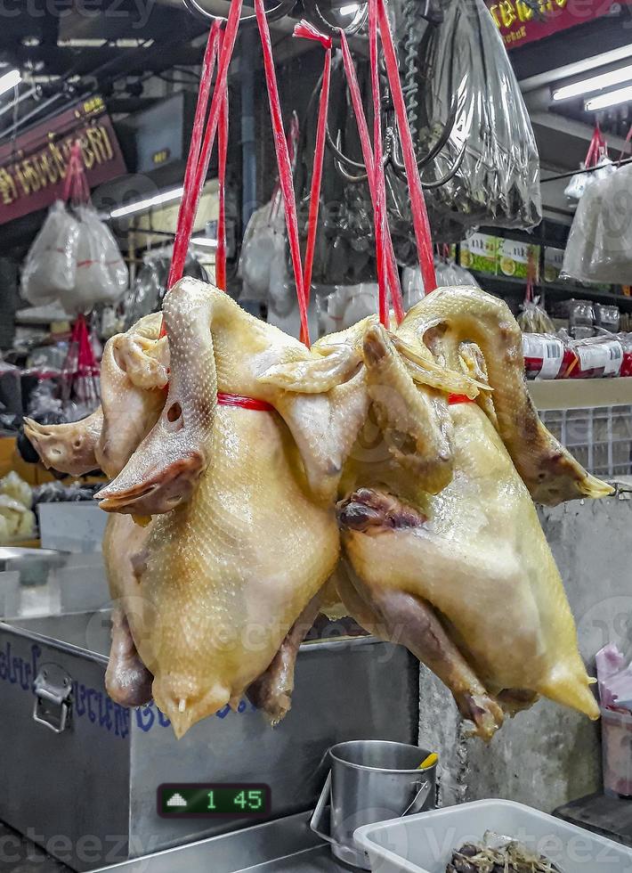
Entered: 1h45
